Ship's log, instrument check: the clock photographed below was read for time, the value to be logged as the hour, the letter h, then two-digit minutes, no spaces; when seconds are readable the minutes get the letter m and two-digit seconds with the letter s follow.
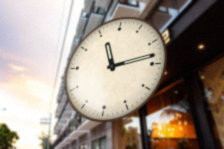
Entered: 11h13
